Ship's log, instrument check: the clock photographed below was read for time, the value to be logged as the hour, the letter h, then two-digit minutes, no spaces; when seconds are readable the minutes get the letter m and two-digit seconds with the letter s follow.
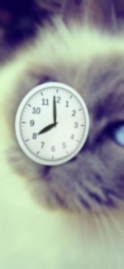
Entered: 7h59
